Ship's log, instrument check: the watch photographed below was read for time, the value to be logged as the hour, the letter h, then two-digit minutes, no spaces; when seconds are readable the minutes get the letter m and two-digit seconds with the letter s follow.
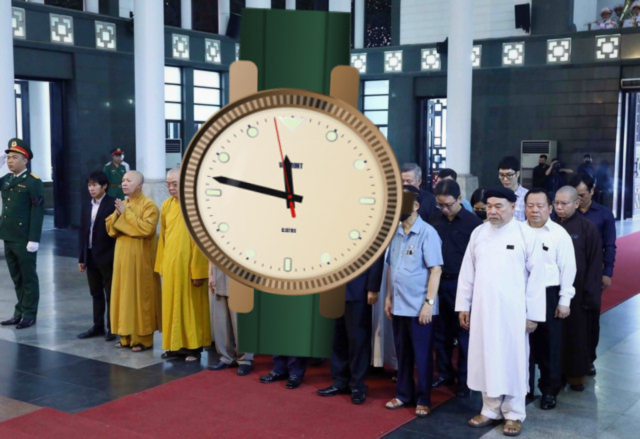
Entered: 11h46m58s
